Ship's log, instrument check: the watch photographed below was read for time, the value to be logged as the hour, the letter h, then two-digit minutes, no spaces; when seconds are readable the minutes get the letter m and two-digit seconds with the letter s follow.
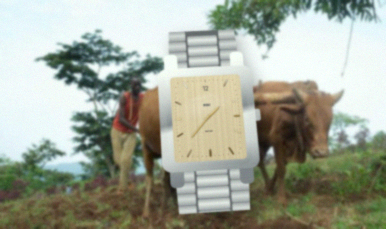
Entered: 1h37
